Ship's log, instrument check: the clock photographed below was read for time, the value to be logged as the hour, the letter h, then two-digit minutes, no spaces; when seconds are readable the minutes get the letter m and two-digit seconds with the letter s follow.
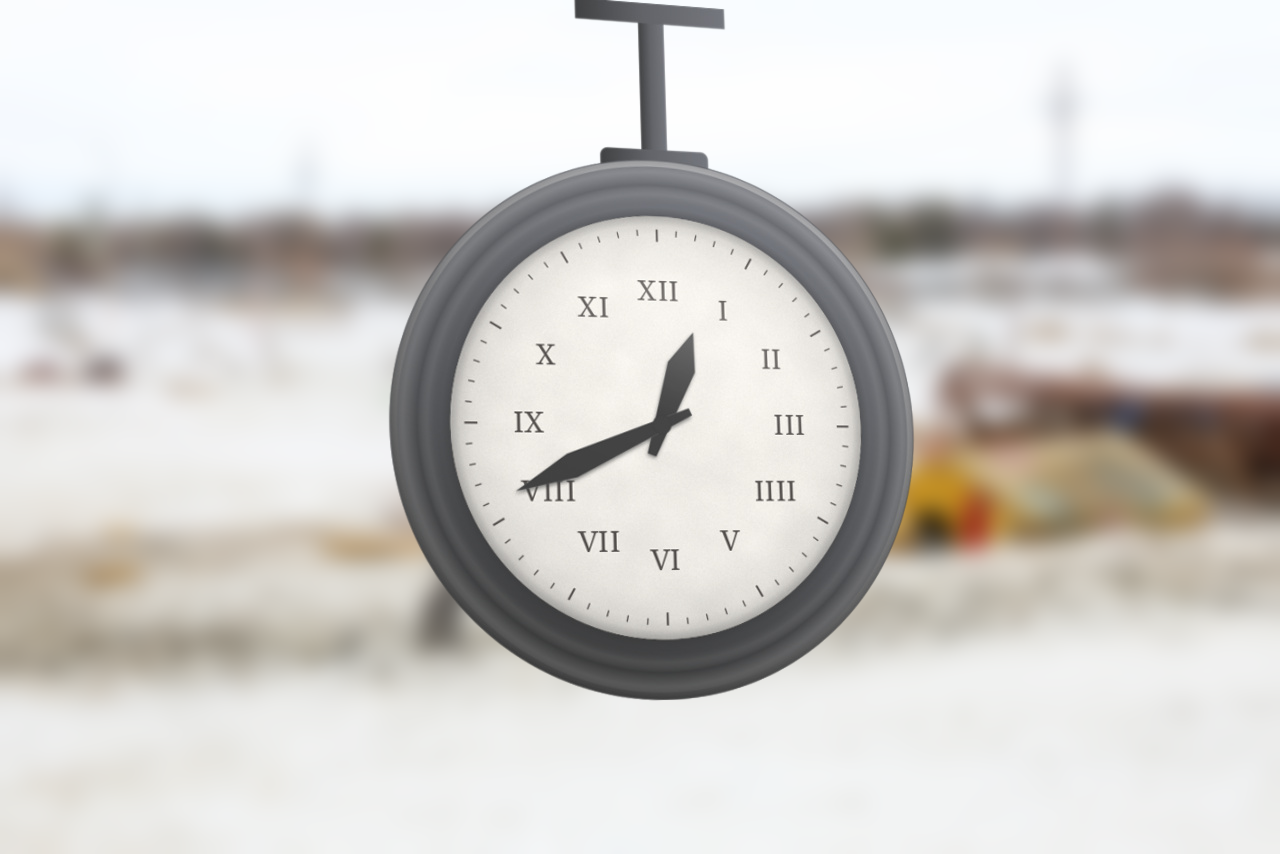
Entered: 12h41
